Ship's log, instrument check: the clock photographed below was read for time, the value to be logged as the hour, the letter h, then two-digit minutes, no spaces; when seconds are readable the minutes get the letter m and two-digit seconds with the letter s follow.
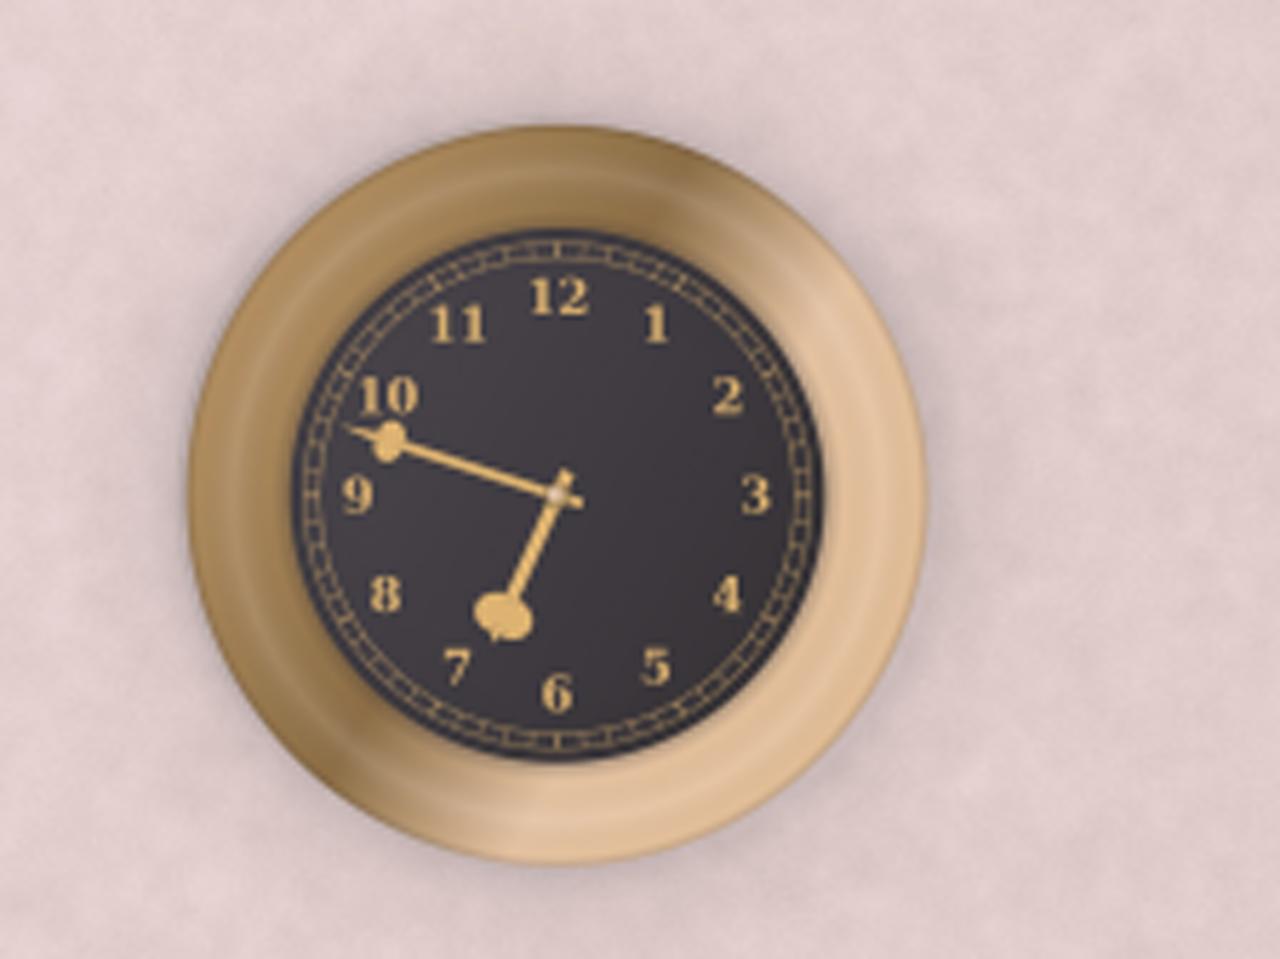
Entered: 6h48
